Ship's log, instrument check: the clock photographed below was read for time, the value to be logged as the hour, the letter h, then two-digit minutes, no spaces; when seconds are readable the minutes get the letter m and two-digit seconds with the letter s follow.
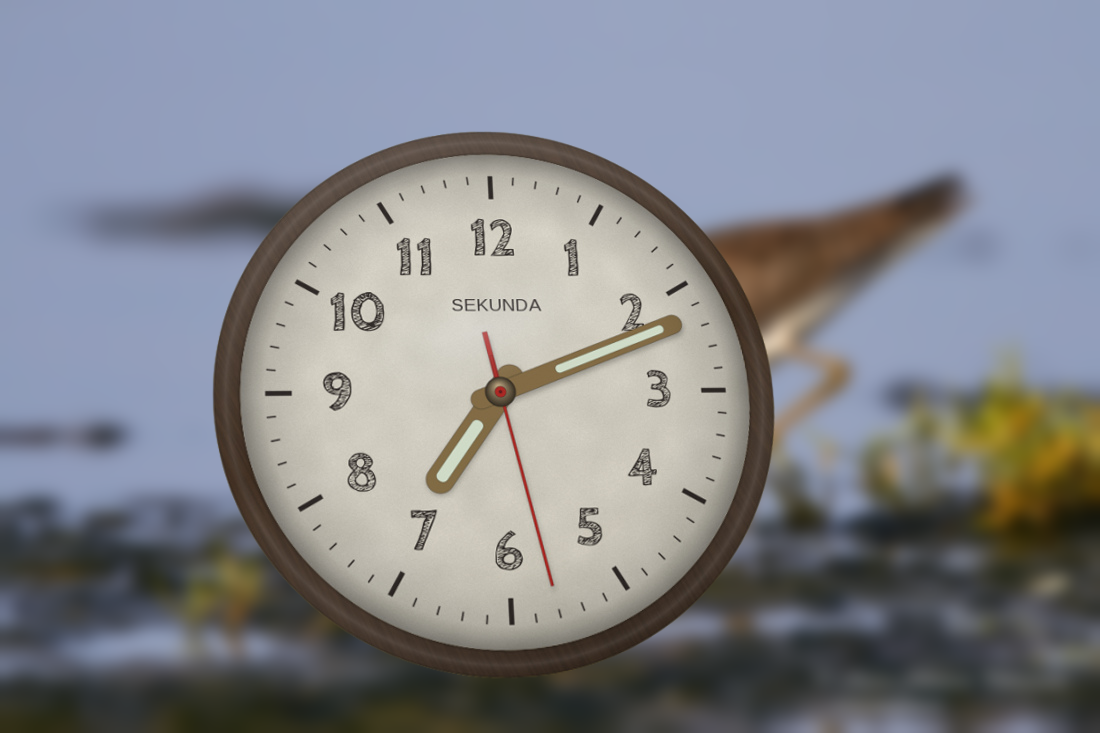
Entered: 7h11m28s
